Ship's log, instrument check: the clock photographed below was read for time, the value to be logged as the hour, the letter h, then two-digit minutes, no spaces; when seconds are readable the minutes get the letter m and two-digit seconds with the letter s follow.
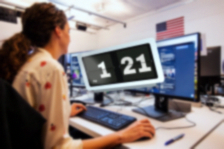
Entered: 1h21
